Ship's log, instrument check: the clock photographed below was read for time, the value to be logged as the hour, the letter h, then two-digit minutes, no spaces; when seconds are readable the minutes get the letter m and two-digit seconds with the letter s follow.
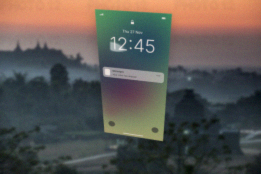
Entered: 12h45
